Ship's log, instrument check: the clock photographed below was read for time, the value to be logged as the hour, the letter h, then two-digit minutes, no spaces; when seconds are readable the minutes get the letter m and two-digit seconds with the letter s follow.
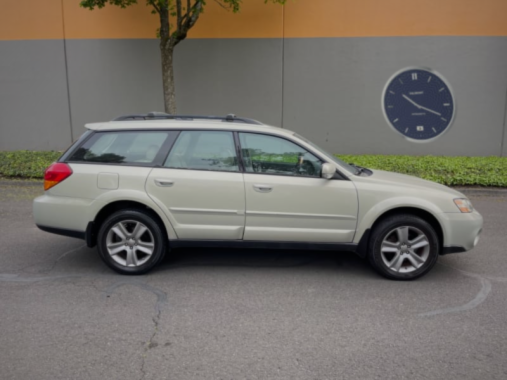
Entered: 10h19
